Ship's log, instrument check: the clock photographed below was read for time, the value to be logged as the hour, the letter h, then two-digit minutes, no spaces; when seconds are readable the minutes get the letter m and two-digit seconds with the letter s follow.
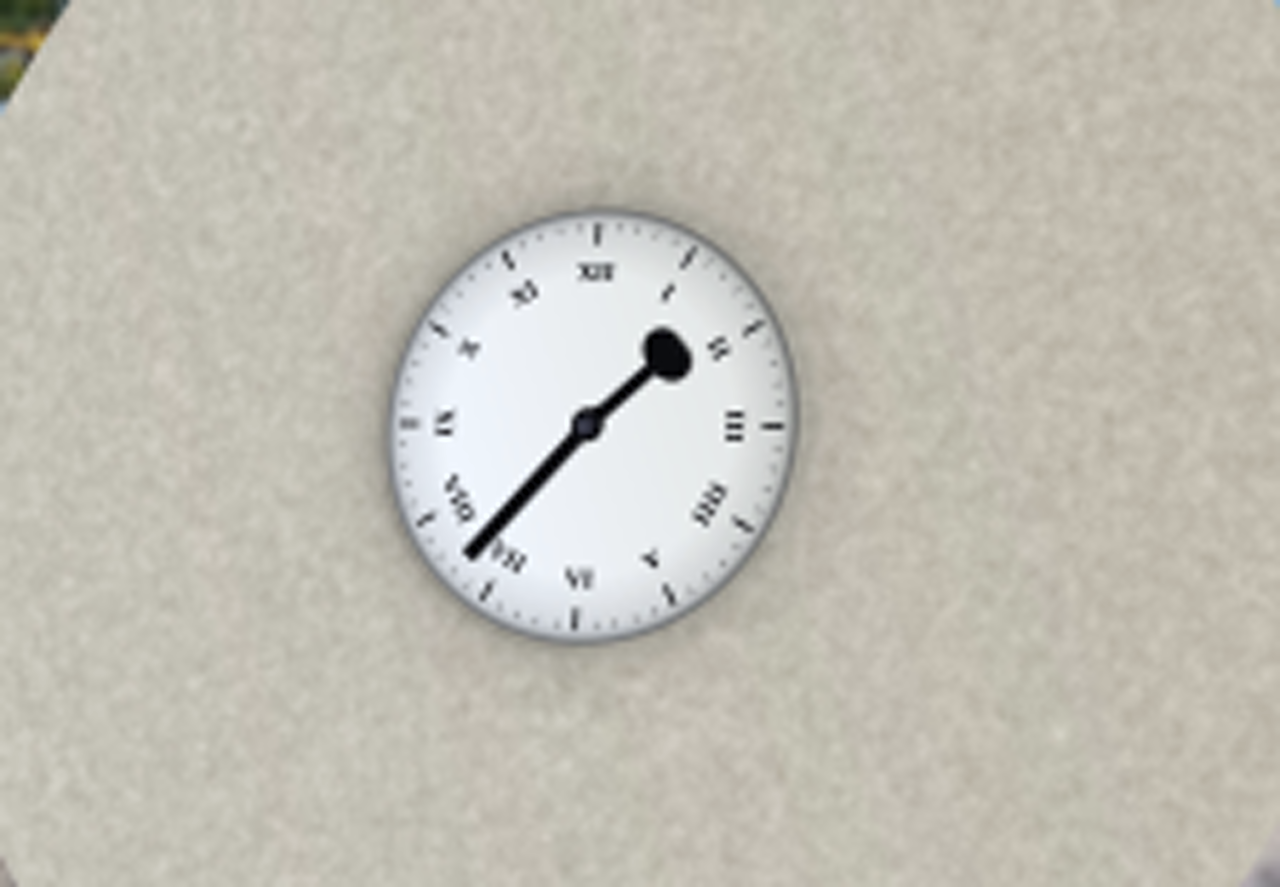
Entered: 1h37
